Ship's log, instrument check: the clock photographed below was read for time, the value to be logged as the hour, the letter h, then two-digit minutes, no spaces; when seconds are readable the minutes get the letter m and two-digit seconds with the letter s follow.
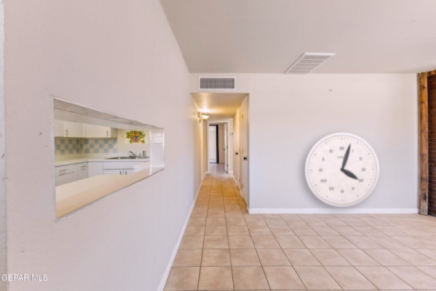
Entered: 4h03
